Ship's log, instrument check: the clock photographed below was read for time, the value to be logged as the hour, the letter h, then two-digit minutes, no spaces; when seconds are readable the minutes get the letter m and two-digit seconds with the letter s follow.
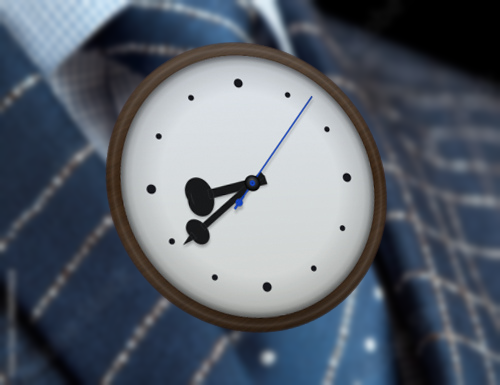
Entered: 8h39m07s
